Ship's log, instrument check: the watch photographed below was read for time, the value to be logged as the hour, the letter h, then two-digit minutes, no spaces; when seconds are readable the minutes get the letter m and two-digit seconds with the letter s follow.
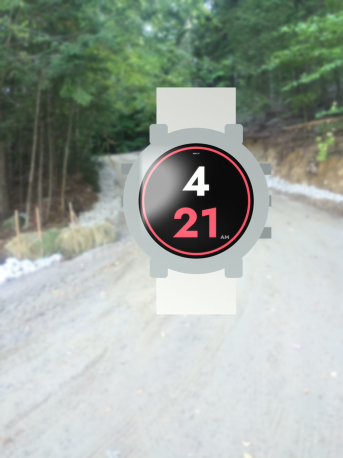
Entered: 4h21
